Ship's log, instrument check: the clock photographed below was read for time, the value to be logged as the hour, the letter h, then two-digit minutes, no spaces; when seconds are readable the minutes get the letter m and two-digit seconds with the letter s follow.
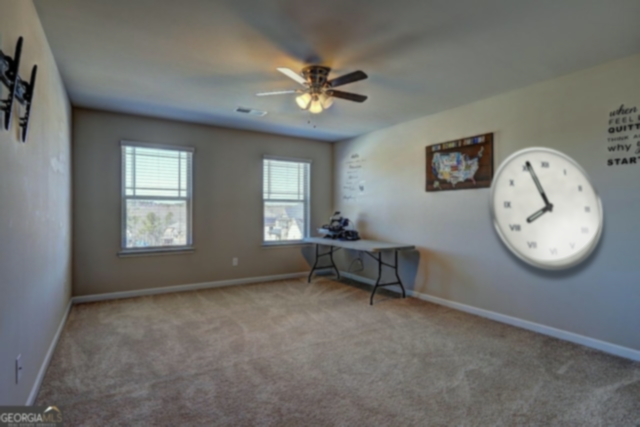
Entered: 7h56
